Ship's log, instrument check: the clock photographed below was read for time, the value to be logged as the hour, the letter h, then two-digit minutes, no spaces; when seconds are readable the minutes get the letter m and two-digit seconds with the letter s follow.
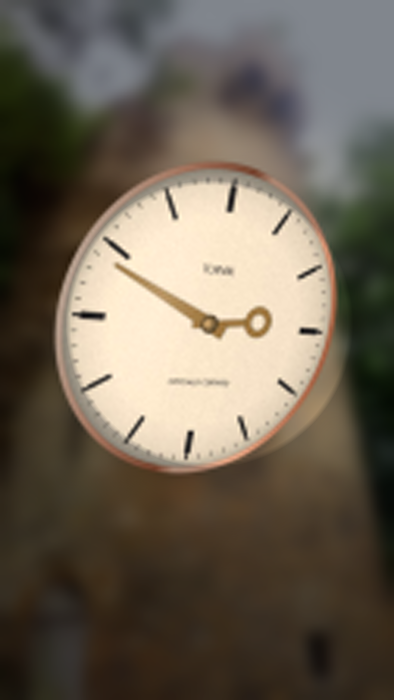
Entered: 2h49
